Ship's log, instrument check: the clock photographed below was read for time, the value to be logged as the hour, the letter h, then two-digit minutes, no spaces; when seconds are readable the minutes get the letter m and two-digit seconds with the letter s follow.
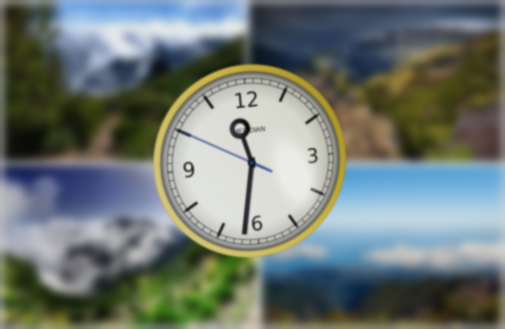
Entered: 11h31m50s
